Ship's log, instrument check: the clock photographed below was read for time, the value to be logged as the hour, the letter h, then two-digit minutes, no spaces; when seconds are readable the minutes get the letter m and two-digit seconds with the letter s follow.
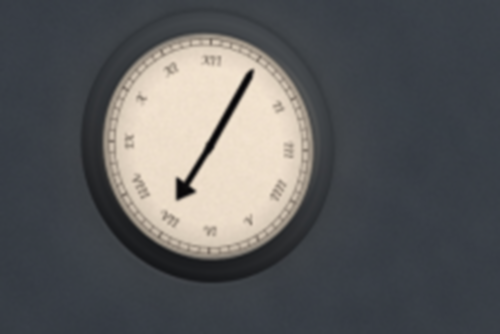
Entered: 7h05
